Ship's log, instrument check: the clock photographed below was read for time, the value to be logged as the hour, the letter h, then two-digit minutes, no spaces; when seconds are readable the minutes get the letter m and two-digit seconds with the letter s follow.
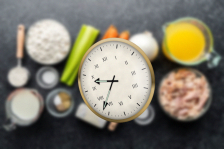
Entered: 9h37
